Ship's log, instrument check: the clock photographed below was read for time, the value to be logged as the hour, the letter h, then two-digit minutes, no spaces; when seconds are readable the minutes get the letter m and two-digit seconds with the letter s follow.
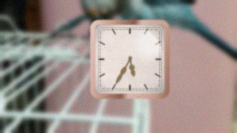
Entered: 5h35
